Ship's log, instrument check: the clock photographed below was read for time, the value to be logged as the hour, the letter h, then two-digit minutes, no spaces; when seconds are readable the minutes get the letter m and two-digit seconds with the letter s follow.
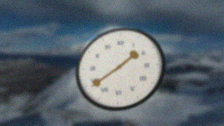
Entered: 1h39
